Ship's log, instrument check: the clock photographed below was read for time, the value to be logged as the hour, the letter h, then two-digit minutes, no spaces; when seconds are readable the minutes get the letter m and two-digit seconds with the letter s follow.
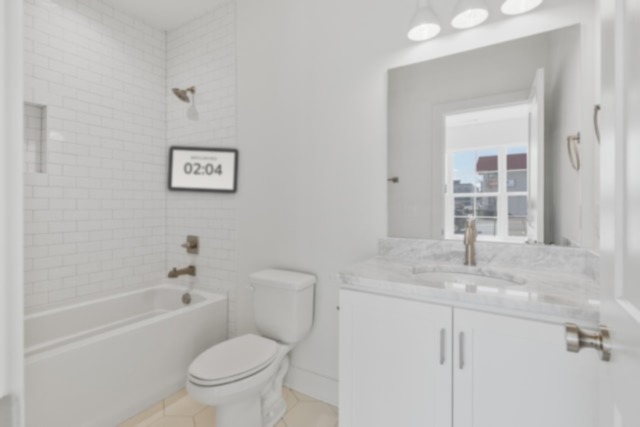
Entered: 2h04
